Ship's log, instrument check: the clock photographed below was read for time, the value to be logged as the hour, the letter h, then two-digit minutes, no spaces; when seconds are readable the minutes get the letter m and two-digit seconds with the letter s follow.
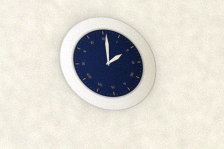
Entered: 2h01
